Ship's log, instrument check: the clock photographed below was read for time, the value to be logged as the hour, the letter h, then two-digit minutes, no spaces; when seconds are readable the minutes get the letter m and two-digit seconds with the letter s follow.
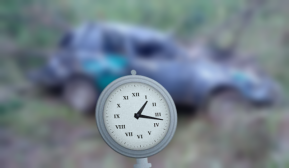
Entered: 1h17
